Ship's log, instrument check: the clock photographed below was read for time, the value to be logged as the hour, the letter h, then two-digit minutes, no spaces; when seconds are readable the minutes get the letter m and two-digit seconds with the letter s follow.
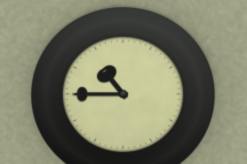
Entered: 10h45
